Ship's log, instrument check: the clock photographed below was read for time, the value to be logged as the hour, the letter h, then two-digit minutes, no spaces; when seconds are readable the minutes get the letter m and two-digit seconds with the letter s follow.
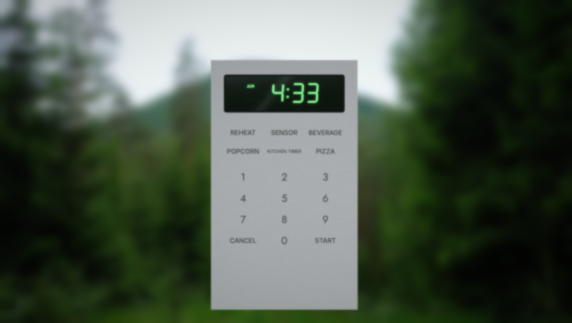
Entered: 4h33
